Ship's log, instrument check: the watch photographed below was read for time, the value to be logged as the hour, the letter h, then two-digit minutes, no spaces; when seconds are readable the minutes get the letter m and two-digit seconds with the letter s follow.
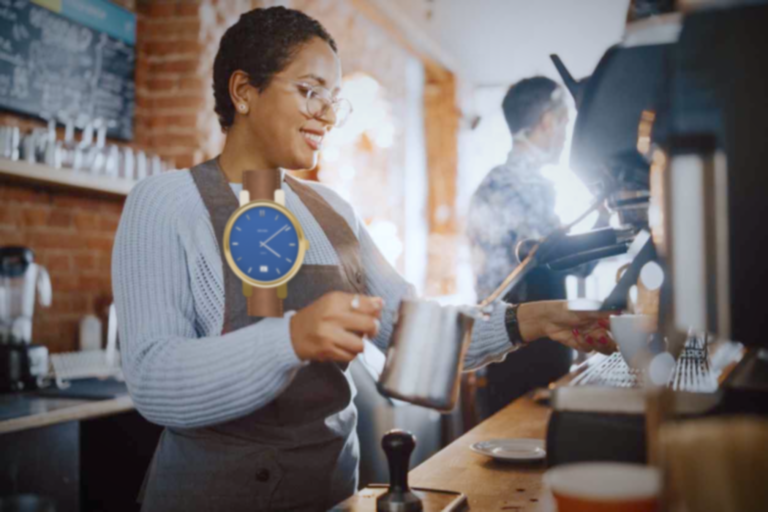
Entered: 4h09
